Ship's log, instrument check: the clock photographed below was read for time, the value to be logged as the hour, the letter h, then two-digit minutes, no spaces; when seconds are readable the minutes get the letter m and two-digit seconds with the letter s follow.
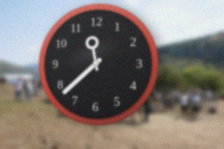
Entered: 11h38
